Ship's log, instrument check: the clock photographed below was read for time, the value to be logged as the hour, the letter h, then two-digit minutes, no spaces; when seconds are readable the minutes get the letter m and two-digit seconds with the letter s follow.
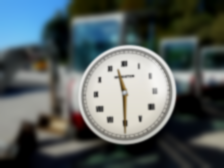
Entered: 11h30
